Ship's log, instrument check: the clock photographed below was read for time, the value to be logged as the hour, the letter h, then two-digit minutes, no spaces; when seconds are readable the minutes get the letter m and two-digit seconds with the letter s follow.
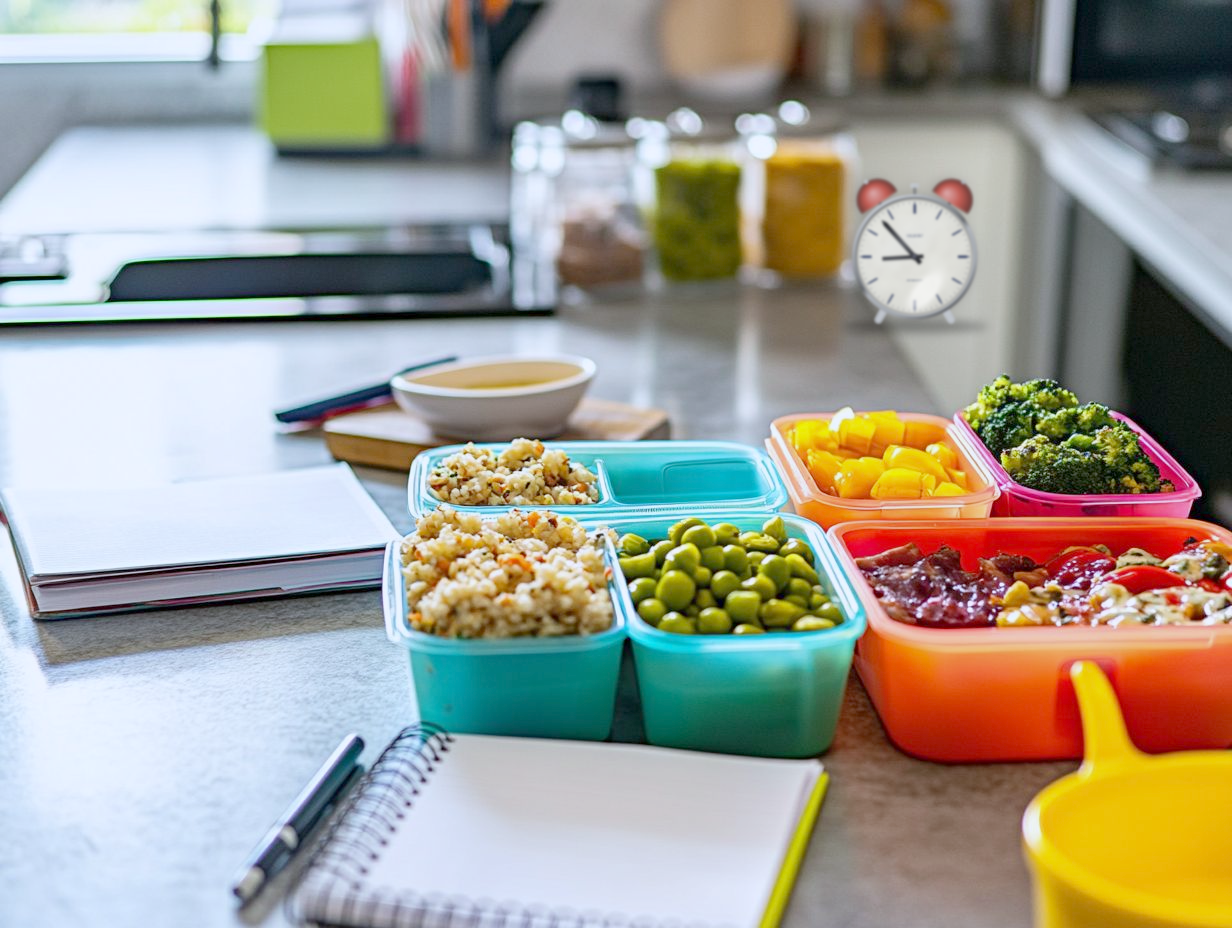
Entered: 8h53
